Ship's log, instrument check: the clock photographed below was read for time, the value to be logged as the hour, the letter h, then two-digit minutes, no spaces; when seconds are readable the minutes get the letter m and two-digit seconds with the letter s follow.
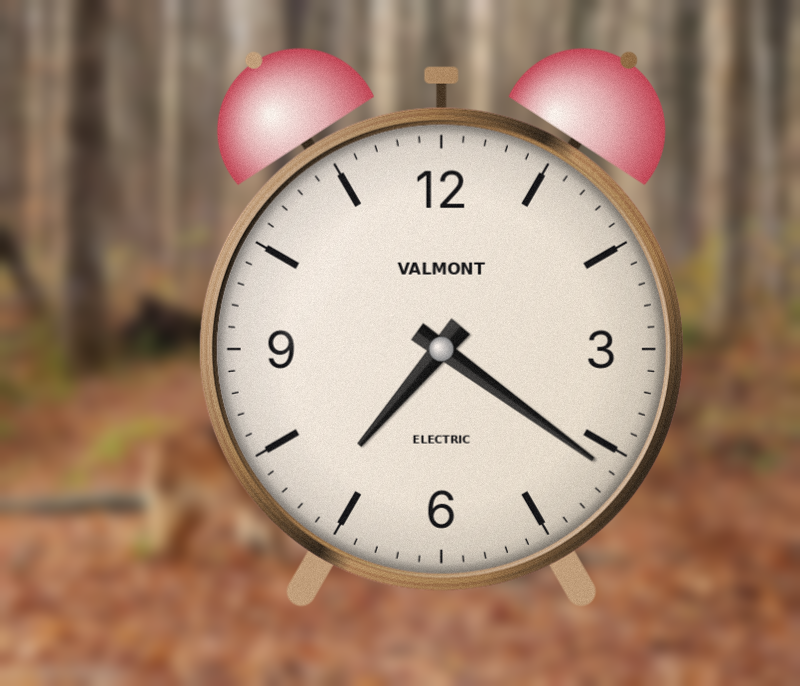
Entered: 7h21
